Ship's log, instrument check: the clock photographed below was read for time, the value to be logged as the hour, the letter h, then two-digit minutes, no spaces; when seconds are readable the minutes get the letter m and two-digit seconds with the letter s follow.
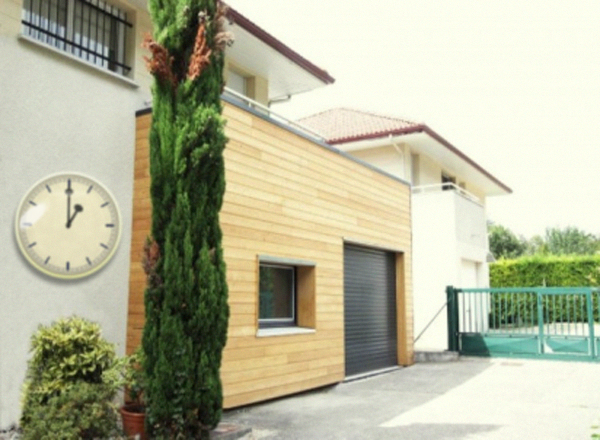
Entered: 1h00
